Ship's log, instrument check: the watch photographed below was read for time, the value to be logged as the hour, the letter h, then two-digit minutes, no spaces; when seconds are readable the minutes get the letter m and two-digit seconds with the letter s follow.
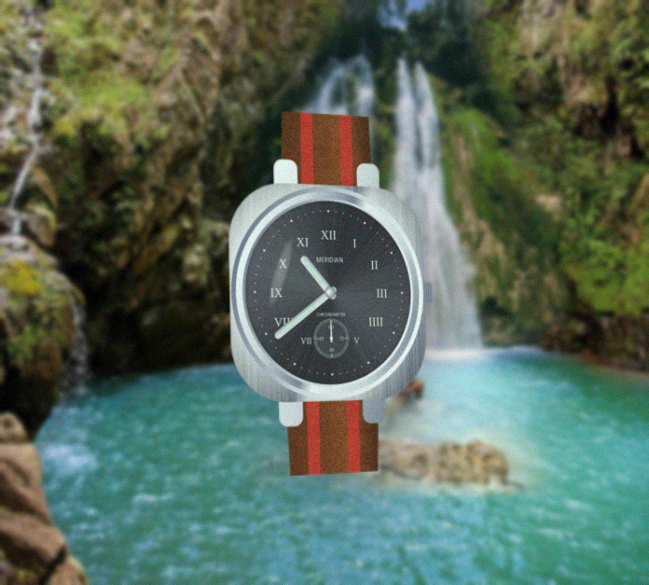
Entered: 10h39
